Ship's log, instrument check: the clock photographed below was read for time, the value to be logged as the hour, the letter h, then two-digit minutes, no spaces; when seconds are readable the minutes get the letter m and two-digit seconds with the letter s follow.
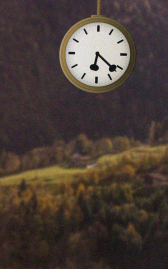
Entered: 6h22
